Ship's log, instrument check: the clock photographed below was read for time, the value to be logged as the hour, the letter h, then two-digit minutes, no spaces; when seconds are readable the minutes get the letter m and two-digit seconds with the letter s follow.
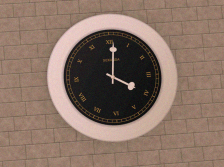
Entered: 4h01
